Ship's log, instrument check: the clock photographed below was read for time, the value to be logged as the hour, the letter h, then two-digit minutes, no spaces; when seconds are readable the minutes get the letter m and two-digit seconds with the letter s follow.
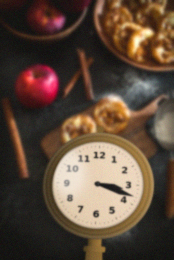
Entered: 3h18
